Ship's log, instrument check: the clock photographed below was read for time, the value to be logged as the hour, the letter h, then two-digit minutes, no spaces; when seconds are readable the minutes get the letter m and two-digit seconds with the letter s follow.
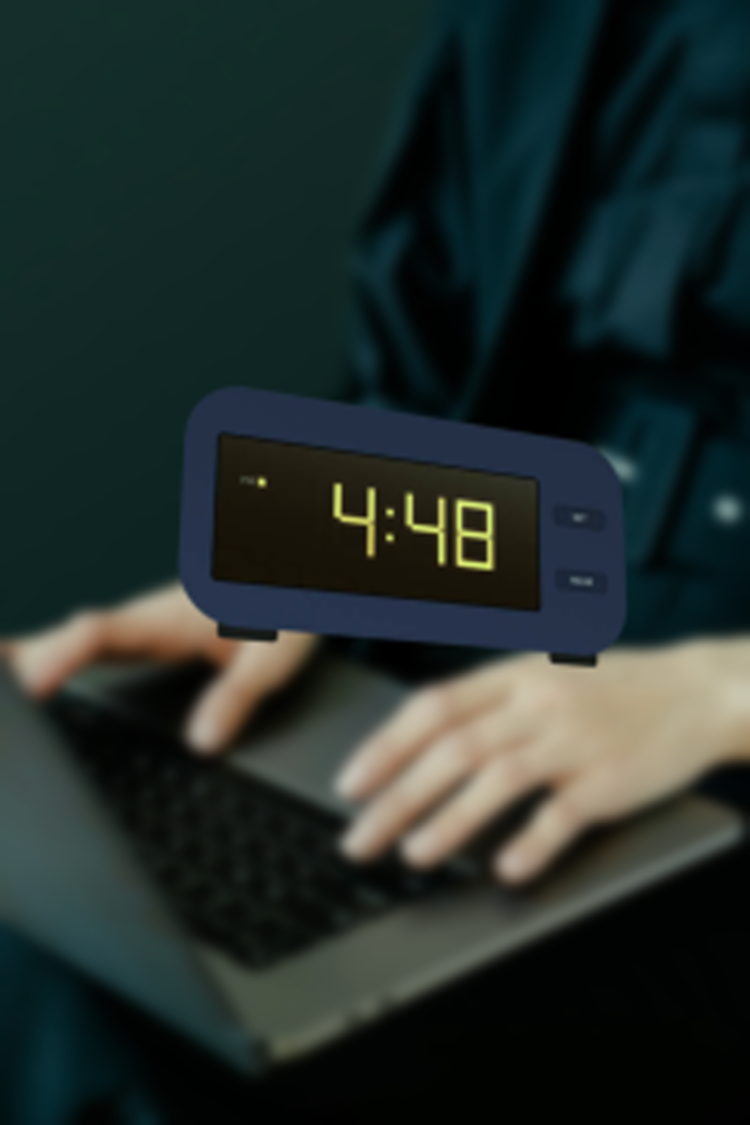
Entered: 4h48
